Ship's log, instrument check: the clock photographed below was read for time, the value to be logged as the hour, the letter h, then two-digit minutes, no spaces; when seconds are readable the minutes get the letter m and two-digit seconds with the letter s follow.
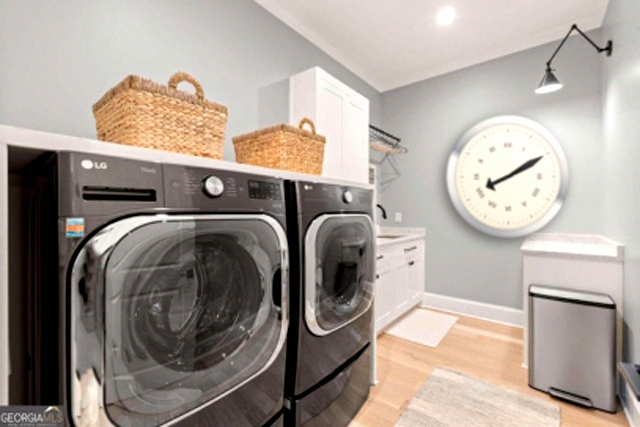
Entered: 8h10
